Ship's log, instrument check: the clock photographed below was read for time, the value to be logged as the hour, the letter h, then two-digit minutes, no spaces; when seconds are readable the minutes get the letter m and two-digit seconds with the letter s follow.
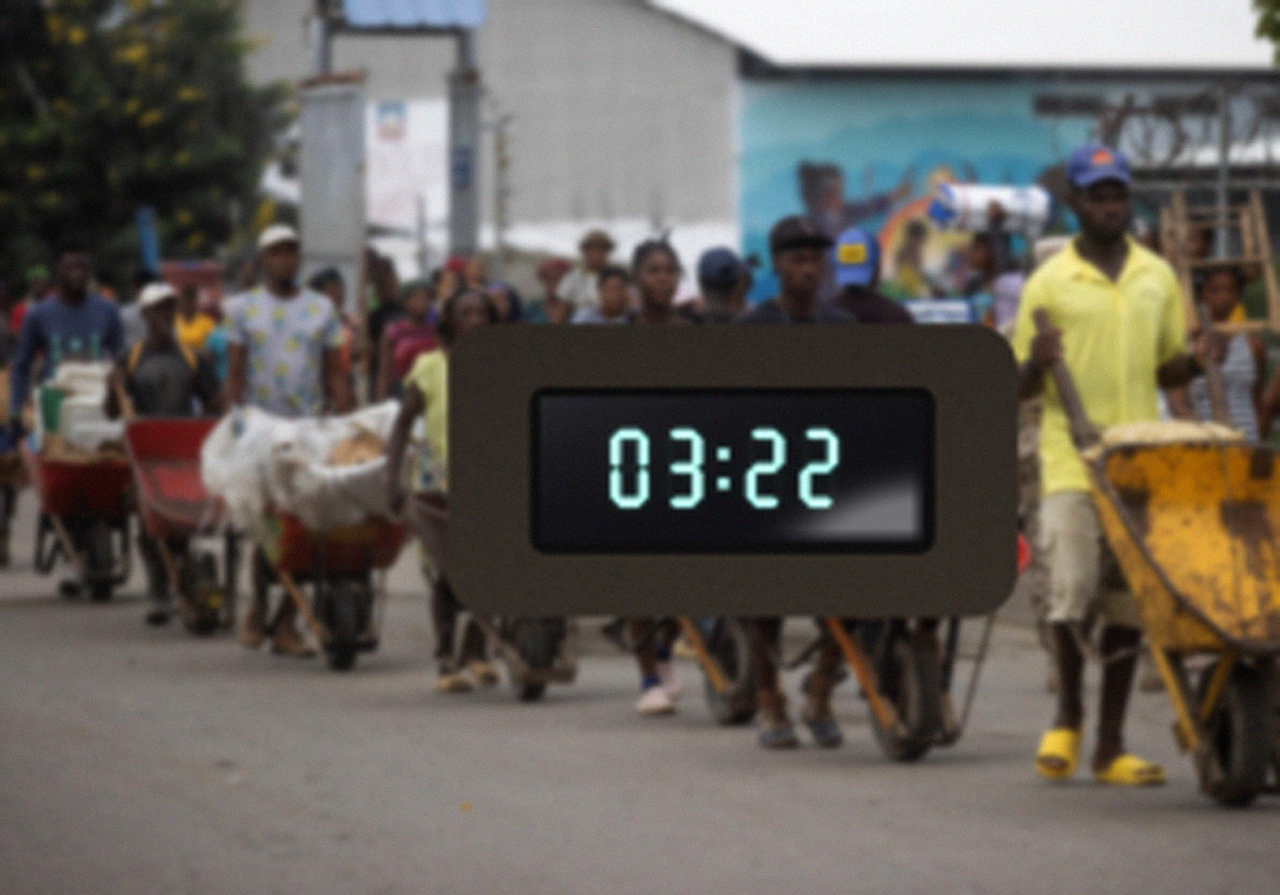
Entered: 3h22
